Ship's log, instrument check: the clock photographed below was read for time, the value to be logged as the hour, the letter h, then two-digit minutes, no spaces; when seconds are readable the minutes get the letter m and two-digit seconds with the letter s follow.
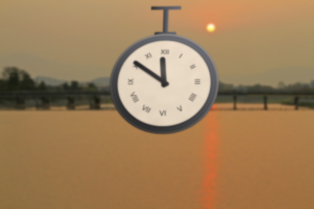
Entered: 11h51
